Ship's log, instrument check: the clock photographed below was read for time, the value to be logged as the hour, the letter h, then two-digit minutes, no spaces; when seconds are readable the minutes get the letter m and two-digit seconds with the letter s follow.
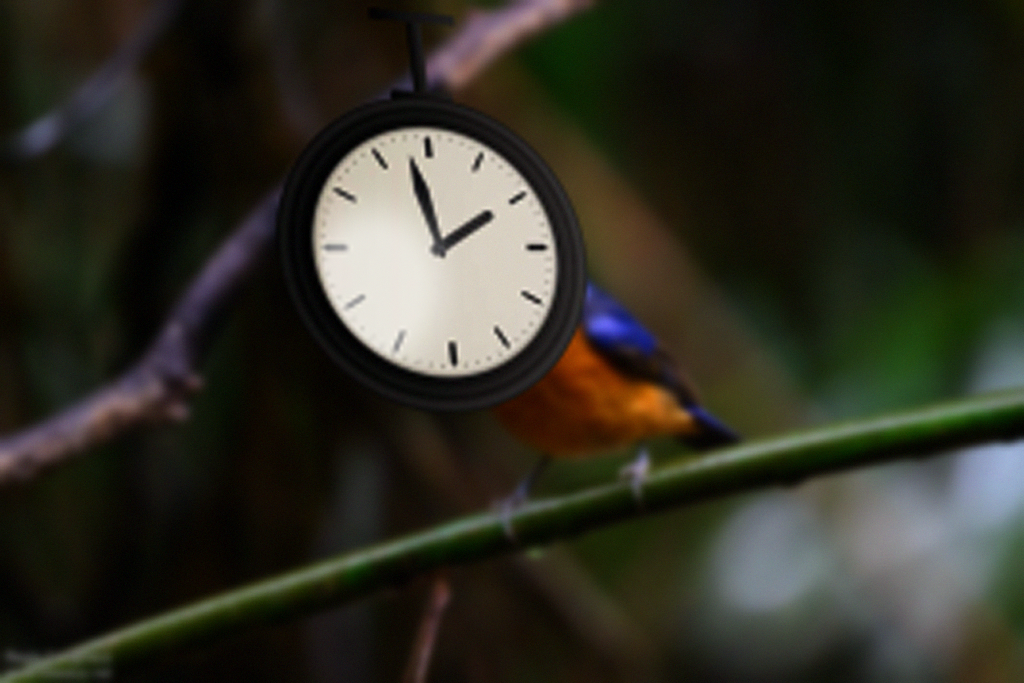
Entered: 1h58
